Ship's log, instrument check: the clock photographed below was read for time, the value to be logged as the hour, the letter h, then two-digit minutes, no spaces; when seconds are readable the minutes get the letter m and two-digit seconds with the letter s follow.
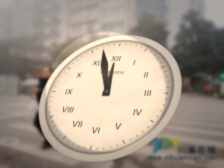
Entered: 11h57
